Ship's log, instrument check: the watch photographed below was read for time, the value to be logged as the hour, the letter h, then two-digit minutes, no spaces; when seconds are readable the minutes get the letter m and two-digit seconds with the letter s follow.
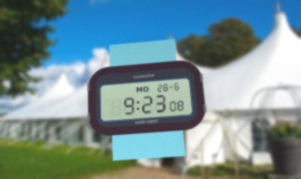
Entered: 9h23m08s
